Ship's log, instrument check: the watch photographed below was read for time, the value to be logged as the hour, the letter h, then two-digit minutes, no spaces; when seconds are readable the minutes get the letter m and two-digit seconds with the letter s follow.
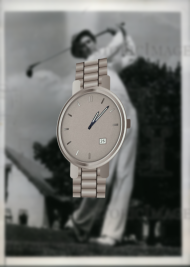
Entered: 1h08
